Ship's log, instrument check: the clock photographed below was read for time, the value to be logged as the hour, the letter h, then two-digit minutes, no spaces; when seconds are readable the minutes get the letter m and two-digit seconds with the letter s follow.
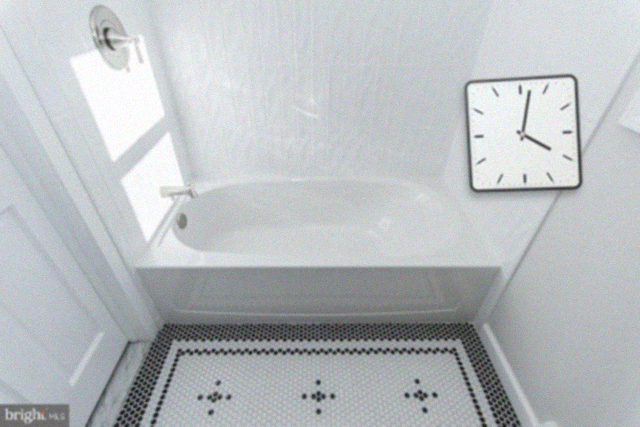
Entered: 4h02
